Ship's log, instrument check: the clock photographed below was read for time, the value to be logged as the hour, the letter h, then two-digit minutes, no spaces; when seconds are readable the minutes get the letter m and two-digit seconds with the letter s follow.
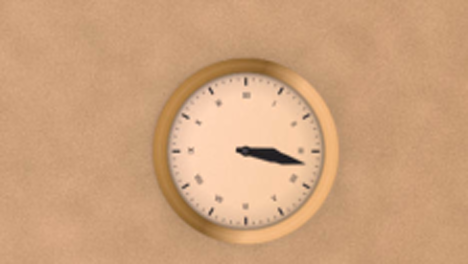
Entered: 3h17
